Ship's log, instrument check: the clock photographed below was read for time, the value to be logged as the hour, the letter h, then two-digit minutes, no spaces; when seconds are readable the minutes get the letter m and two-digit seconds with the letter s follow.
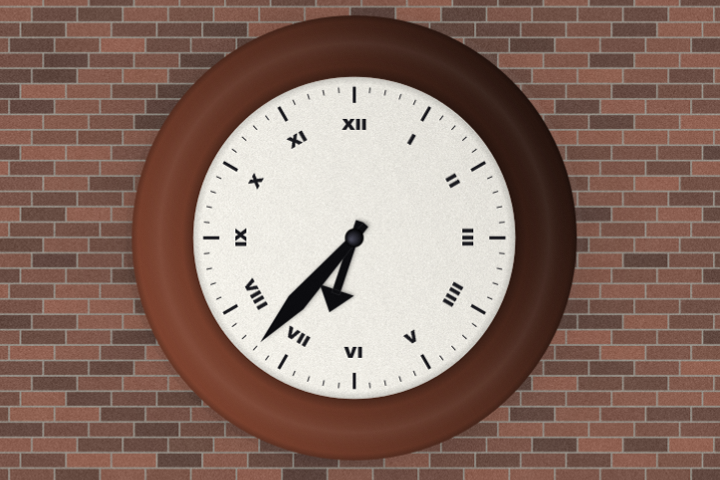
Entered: 6h37
